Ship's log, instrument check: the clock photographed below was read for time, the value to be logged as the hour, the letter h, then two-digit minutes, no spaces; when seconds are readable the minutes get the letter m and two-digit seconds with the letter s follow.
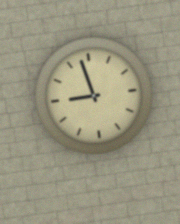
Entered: 8h58
